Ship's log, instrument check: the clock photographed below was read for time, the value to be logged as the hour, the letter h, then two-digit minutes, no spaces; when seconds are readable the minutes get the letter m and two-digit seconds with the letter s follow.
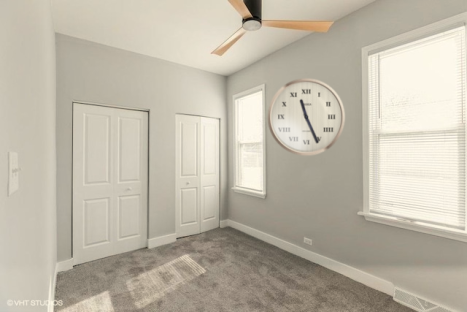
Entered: 11h26
